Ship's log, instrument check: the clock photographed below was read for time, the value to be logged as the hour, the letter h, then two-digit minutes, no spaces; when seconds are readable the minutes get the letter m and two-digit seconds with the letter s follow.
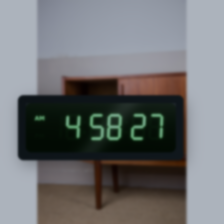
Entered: 4h58m27s
